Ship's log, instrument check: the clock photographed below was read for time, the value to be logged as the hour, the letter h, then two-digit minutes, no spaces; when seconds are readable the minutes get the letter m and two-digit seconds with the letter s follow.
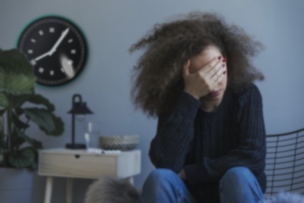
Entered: 8h06
